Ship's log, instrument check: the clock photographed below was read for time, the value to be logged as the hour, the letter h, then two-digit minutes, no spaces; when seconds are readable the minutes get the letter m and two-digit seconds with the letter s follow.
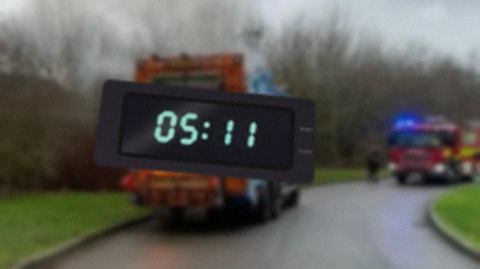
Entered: 5h11
